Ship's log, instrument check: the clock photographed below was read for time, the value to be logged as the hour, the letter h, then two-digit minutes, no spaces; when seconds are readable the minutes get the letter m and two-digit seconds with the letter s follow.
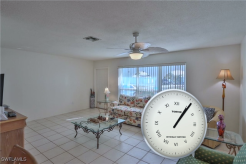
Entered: 1h06
